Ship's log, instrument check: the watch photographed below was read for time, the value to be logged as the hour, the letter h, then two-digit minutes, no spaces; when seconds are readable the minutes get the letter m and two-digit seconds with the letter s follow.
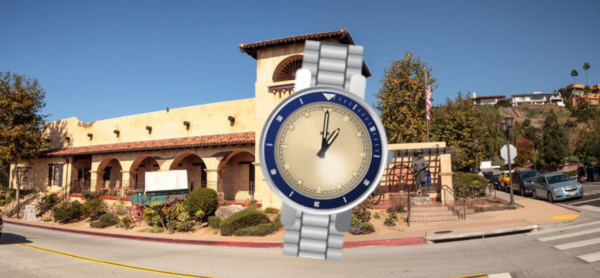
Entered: 1h00
